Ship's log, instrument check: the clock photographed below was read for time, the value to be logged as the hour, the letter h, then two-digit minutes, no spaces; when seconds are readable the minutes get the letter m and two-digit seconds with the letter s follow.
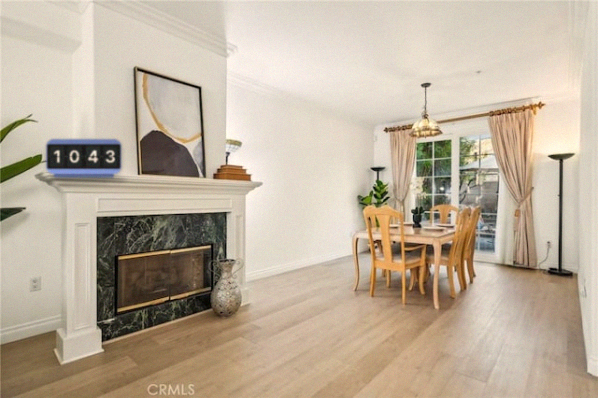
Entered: 10h43
